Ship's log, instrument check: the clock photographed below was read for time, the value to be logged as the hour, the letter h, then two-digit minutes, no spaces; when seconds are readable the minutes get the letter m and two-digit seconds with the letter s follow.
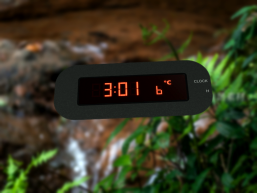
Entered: 3h01
